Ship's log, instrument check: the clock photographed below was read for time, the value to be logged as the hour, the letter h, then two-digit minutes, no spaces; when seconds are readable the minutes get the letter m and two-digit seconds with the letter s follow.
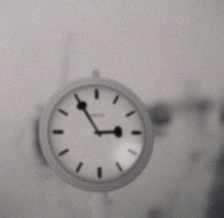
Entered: 2h55
